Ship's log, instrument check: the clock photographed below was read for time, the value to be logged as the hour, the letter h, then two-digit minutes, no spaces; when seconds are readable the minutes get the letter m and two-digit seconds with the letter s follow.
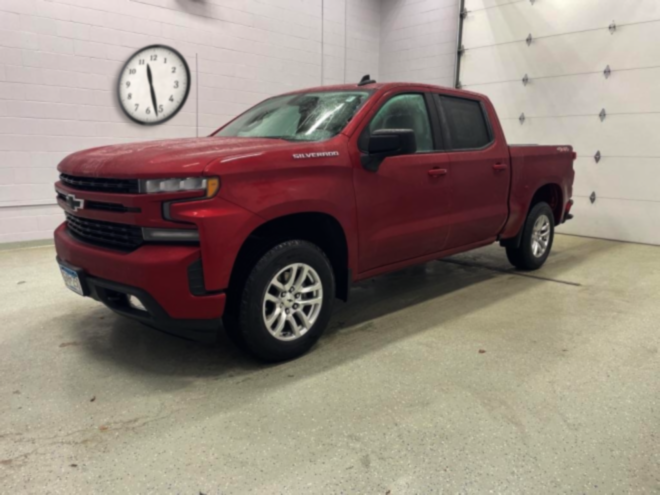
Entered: 11h27
